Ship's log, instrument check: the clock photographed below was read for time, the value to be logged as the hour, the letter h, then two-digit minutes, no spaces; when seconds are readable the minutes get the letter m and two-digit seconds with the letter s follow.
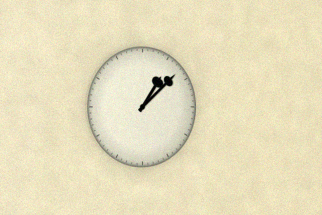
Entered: 1h08
